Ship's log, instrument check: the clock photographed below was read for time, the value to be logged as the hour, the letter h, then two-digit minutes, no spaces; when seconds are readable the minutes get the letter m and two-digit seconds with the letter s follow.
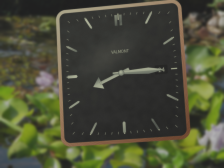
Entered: 8h15
